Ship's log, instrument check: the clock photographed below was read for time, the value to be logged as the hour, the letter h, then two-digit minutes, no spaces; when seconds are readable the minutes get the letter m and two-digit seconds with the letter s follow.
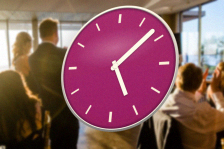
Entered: 5h08
